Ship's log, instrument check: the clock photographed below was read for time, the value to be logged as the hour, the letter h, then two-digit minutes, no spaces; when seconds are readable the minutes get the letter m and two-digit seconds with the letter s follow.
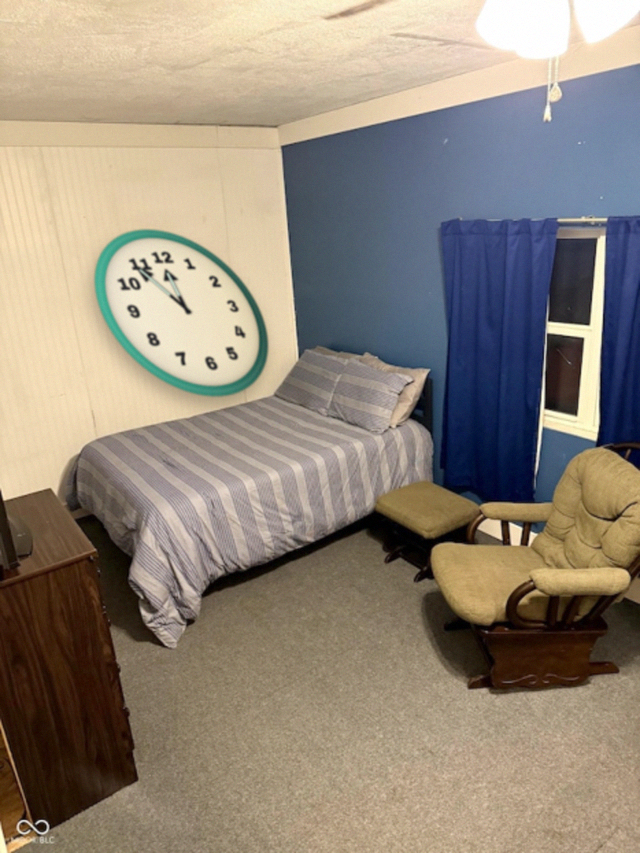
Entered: 11h54
